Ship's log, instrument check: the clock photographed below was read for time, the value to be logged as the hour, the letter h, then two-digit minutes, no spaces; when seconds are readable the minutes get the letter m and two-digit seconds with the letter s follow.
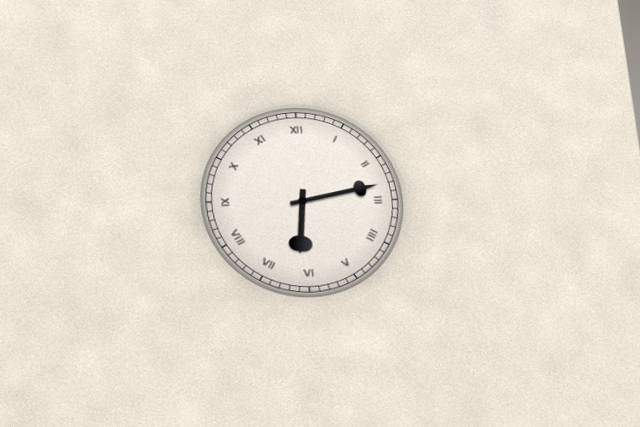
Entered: 6h13
